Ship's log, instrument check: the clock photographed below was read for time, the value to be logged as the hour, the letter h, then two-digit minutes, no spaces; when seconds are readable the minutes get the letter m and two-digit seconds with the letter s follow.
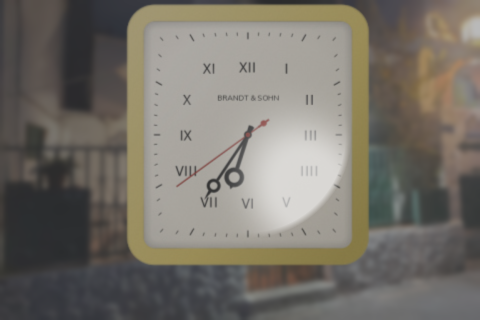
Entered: 6h35m39s
